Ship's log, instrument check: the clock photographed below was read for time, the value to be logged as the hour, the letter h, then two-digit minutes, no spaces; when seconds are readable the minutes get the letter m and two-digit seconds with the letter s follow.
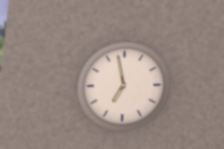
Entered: 6h58
